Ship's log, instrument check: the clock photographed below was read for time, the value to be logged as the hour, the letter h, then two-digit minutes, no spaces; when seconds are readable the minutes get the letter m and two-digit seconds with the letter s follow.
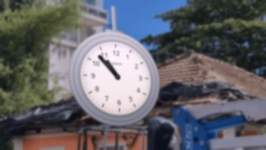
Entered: 10h53
